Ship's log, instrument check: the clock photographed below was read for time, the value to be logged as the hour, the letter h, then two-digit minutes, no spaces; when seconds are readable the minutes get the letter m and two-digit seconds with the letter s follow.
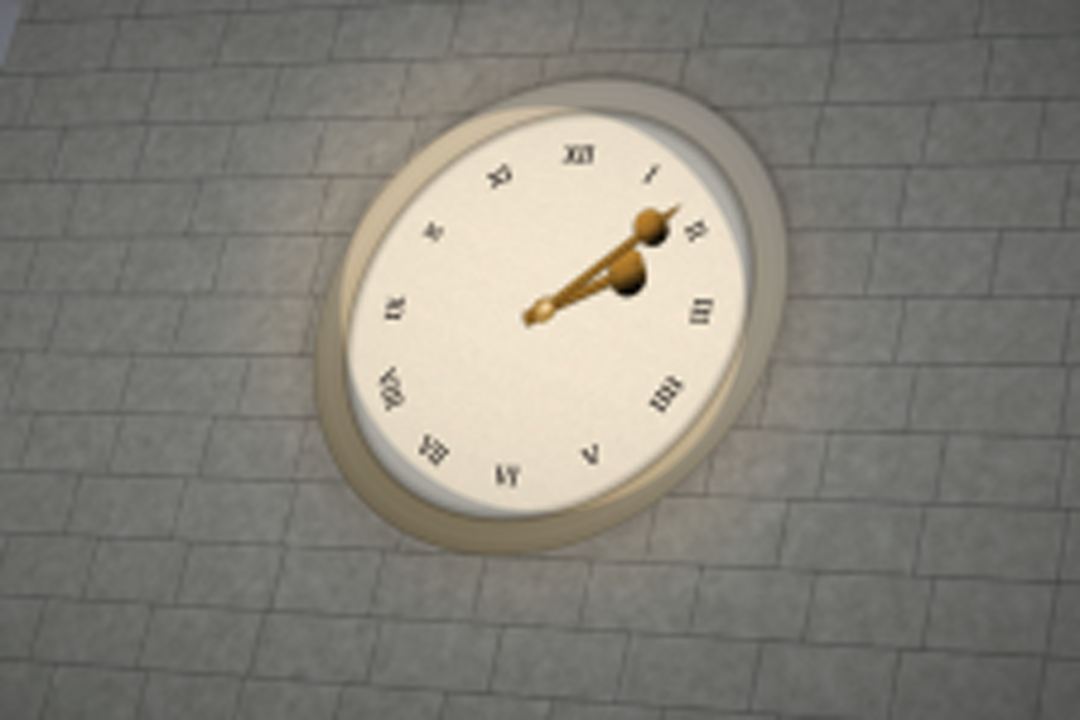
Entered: 2h08
